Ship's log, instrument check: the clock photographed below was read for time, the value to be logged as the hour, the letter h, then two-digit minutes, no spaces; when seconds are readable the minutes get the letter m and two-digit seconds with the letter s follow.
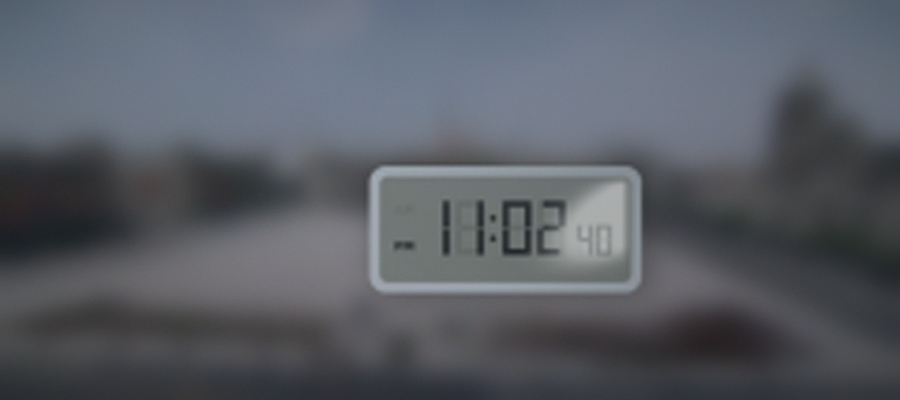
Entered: 11h02m40s
